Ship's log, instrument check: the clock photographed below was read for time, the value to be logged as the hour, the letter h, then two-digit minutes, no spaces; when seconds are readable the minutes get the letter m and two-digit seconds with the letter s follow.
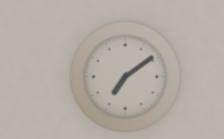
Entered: 7h09
